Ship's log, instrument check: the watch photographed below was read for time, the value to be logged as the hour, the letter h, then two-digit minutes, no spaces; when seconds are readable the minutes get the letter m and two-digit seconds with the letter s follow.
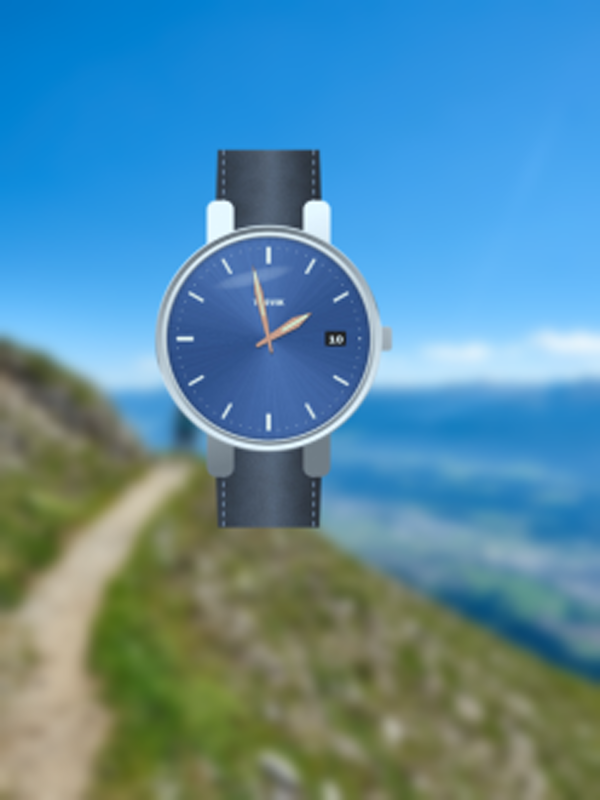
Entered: 1h58
